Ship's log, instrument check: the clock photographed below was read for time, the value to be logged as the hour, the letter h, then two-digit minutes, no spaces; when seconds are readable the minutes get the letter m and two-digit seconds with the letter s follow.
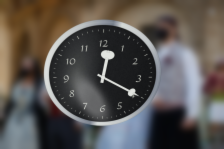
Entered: 12h20
